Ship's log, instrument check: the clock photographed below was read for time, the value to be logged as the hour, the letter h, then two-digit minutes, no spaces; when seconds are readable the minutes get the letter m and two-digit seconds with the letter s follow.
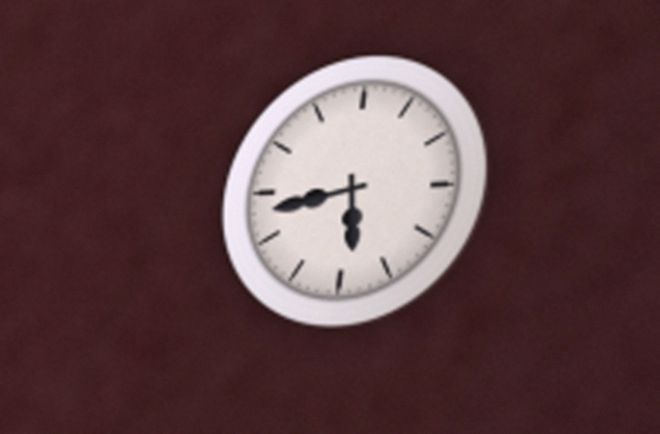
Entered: 5h43
